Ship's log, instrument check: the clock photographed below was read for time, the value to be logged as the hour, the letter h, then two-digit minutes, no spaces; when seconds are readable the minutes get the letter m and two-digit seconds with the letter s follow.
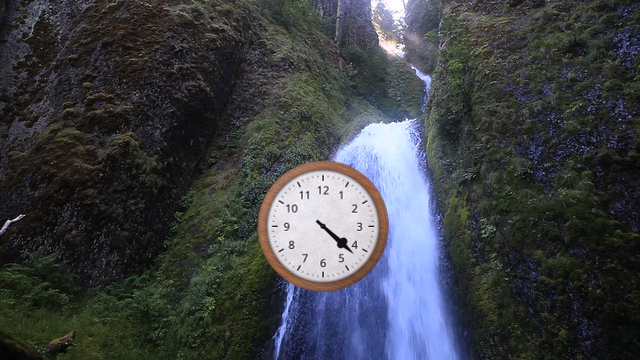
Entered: 4h22
